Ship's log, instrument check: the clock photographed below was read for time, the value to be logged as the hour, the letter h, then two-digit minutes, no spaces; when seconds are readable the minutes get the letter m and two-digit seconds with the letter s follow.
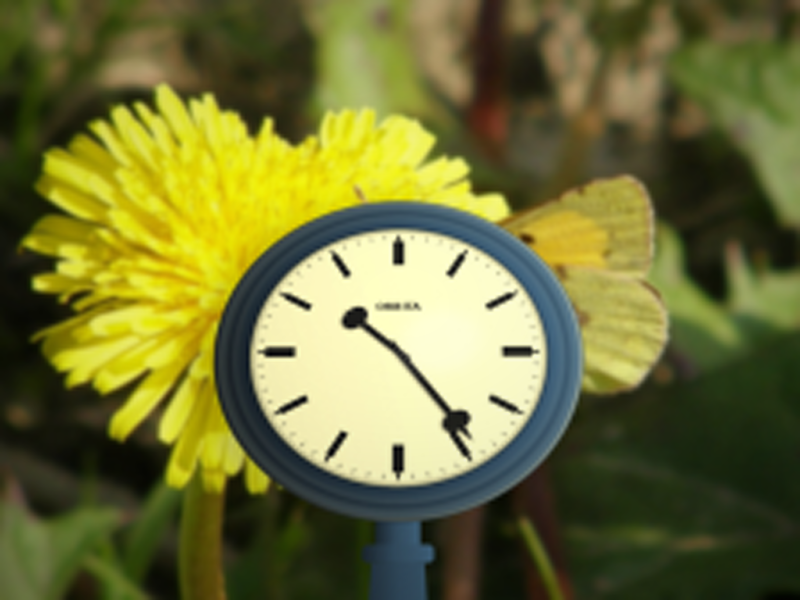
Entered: 10h24
